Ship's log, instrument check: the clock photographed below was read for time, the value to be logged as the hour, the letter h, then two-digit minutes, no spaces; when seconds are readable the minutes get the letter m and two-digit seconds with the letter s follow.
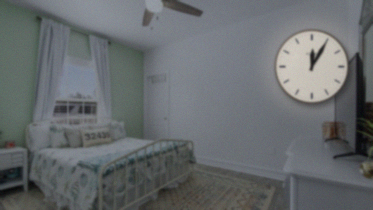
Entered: 12h05
